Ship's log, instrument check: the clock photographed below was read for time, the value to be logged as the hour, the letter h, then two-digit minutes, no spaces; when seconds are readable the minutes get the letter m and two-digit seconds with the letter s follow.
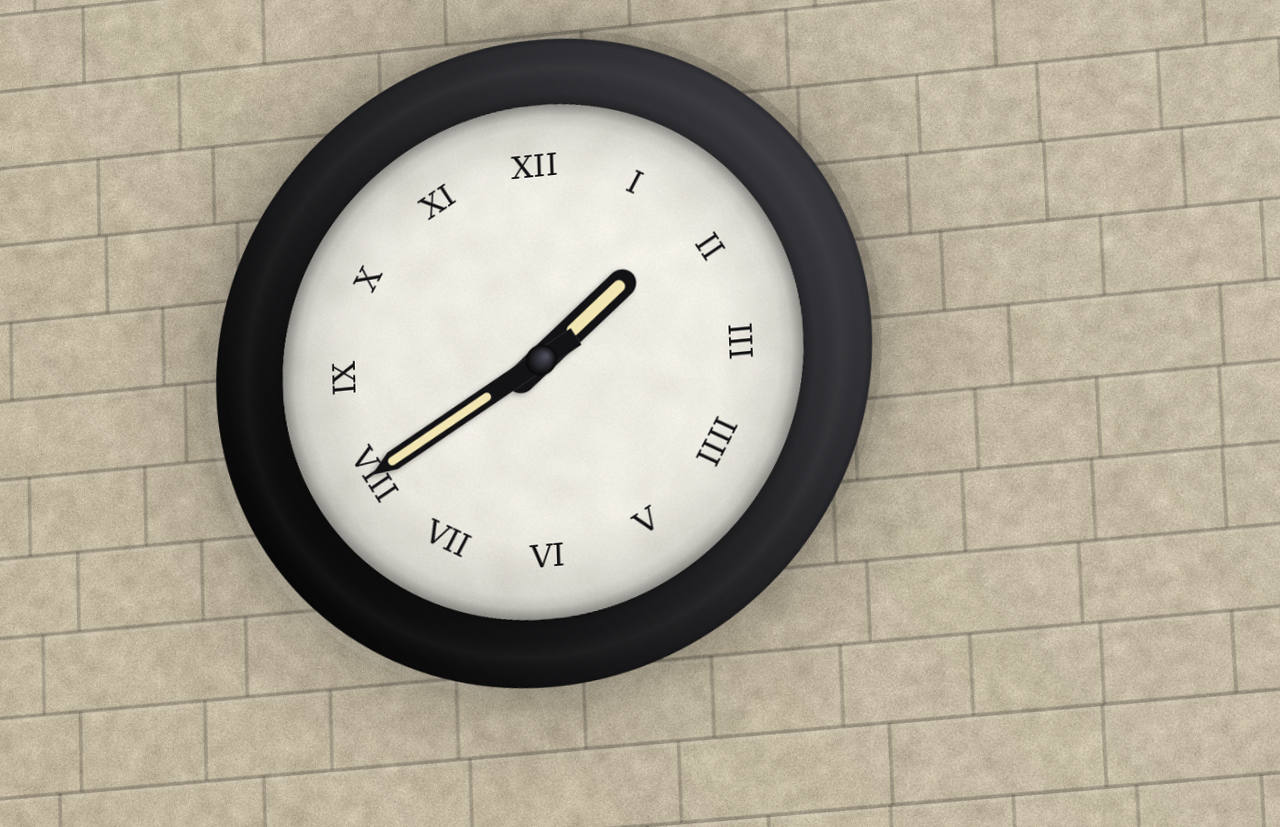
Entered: 1h40
